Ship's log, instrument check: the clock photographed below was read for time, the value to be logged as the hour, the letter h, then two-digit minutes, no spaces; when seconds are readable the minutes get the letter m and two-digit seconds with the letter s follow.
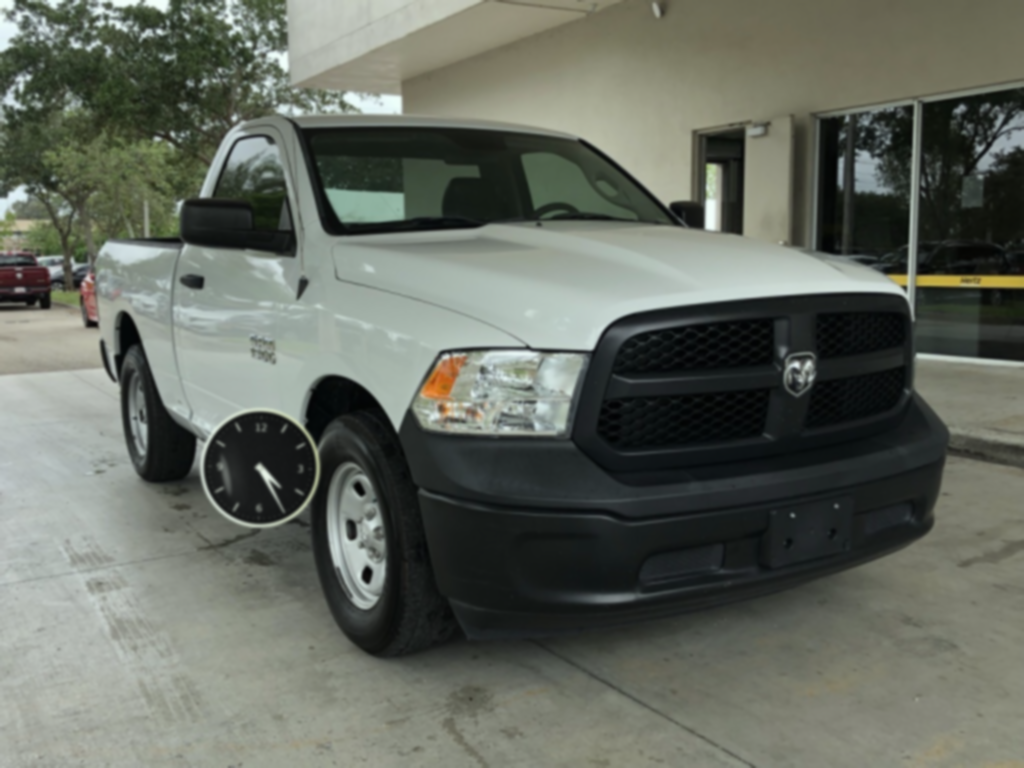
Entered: 4h25
